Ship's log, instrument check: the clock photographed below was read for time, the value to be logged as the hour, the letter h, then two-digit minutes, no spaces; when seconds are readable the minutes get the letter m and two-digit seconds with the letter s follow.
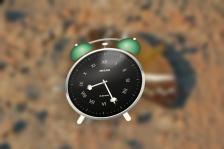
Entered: 8h26
